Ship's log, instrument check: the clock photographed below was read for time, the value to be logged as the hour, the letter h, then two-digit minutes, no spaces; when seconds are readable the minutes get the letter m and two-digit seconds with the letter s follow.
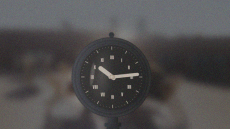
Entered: 10h14
